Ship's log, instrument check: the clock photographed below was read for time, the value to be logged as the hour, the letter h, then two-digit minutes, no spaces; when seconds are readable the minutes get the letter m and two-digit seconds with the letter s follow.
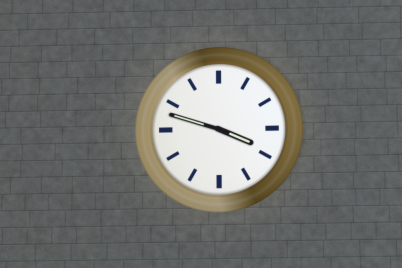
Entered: 3h48
